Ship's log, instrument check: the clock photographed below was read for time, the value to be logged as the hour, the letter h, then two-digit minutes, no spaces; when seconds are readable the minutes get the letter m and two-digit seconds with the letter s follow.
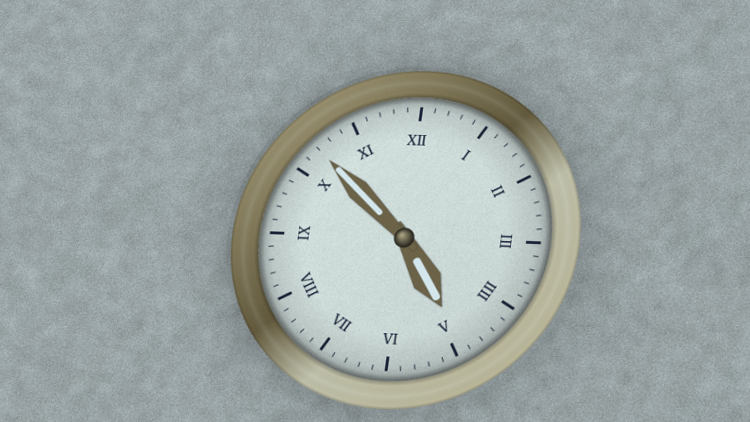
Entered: 4h52
